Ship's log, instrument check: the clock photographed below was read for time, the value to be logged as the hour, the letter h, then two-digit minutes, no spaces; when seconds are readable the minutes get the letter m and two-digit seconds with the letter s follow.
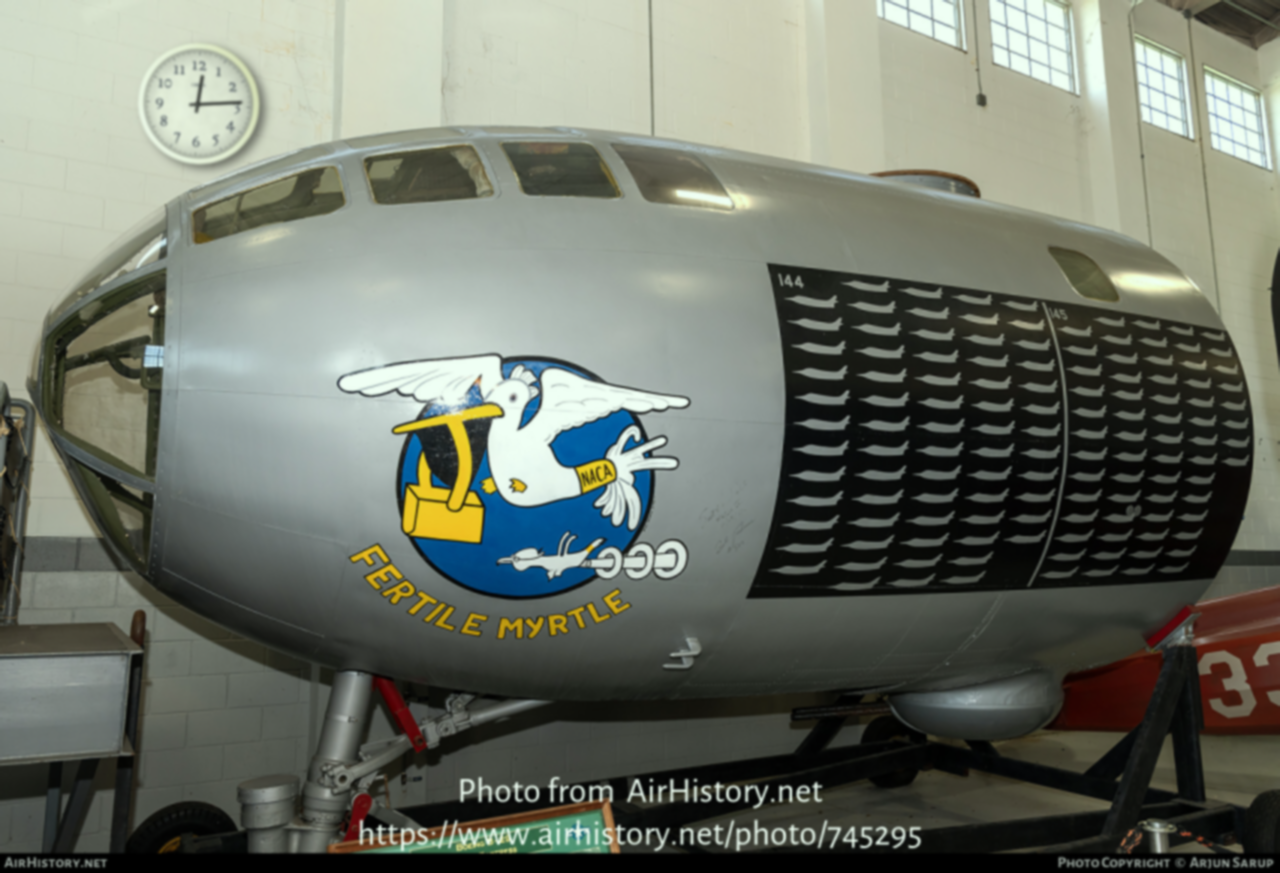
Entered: 12h14
